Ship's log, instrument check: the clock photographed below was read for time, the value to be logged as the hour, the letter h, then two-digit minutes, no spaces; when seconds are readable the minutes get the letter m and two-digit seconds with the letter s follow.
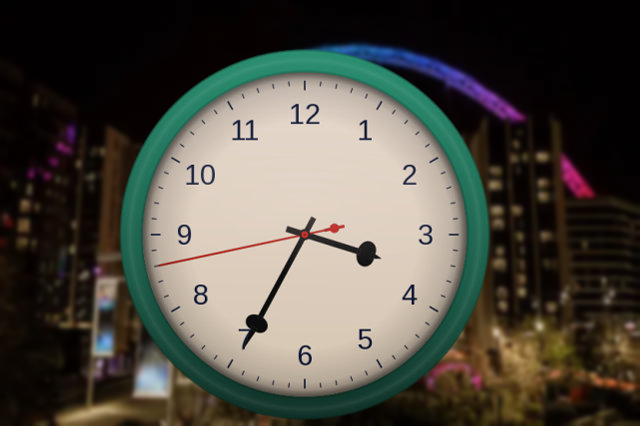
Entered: 3h34m43s
